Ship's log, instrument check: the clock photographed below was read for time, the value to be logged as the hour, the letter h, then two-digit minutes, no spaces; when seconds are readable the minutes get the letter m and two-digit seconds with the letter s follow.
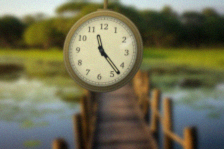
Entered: 11h23
